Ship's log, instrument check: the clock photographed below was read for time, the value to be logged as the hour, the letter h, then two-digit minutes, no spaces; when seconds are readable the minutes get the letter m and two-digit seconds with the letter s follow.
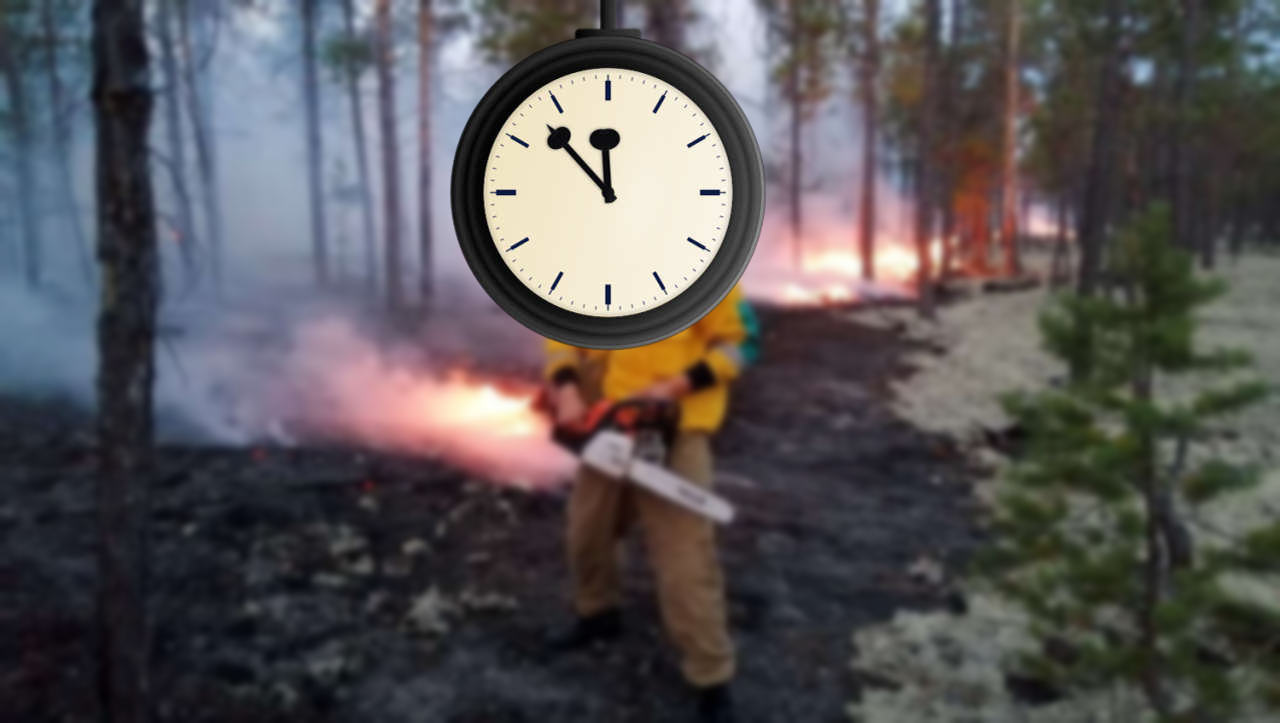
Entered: 11h53
